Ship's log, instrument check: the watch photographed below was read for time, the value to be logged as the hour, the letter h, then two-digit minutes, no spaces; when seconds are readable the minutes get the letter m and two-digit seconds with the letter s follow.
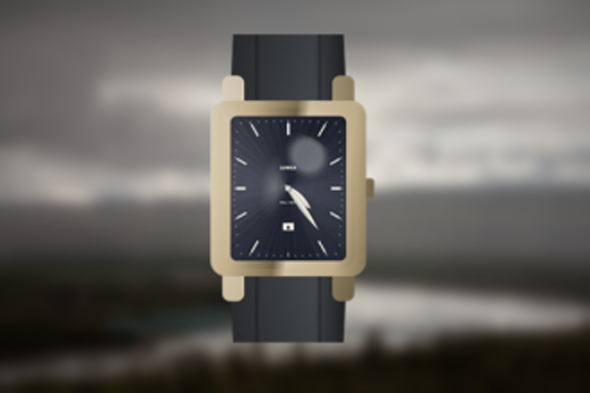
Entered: 4h24
